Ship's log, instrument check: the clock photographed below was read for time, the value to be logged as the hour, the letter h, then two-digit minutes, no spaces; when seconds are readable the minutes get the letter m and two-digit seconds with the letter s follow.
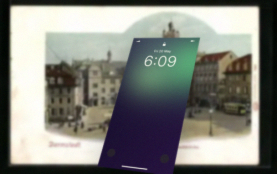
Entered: 6h09
